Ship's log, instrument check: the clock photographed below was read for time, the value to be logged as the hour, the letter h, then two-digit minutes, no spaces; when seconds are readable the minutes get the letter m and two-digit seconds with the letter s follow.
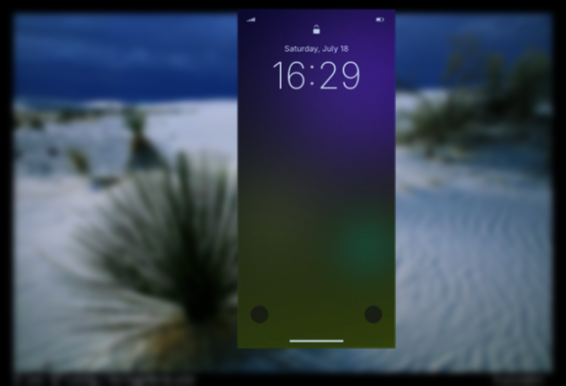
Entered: 16h29
